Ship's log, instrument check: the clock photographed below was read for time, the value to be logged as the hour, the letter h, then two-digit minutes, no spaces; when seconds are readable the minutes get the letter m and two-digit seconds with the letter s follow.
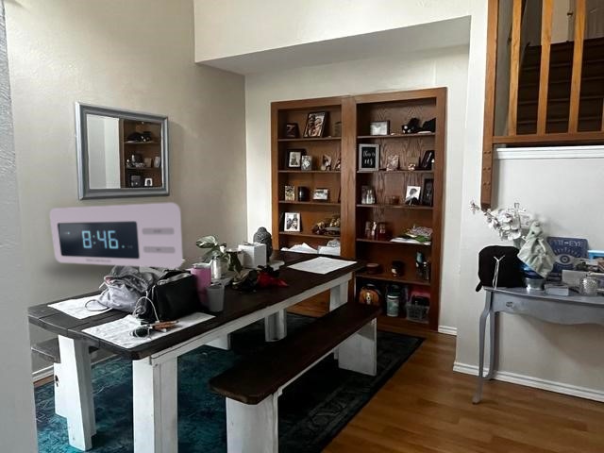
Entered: 8h46
